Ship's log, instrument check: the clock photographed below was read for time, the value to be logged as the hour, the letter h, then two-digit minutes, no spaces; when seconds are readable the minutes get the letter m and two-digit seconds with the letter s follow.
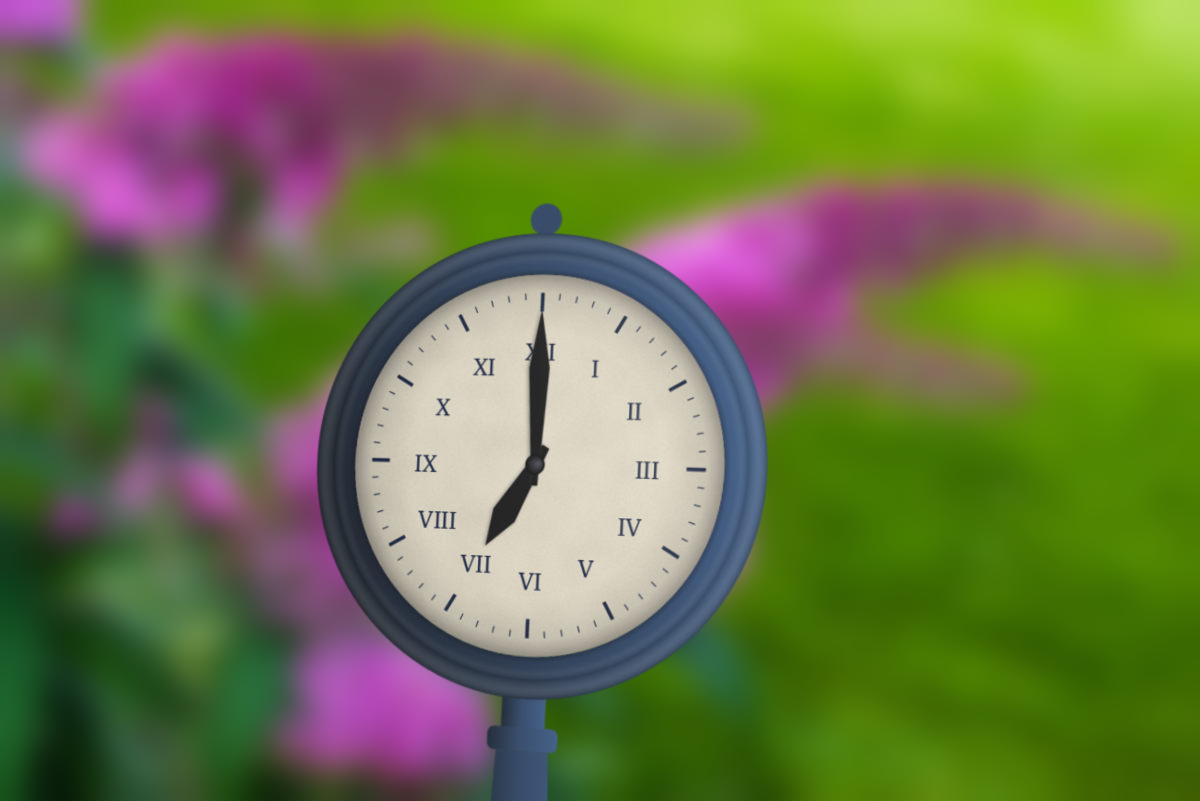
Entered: 7h00
